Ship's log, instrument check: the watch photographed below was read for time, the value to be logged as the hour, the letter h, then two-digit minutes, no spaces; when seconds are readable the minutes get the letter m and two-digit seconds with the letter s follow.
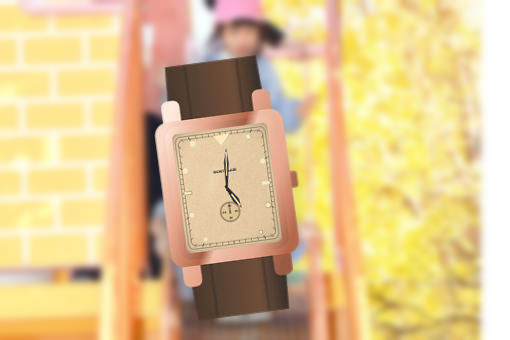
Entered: 5h01
